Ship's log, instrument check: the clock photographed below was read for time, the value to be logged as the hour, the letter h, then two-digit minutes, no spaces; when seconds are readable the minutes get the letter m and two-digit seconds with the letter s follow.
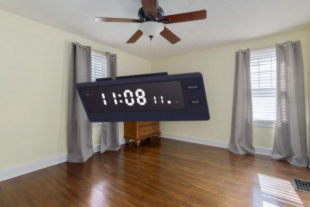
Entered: 11h08m11s
